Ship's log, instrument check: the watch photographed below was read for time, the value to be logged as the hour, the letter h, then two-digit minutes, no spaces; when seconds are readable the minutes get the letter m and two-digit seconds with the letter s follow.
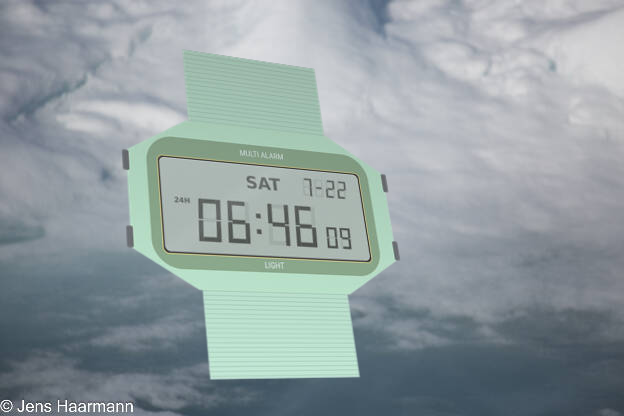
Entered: 6h46m09s
